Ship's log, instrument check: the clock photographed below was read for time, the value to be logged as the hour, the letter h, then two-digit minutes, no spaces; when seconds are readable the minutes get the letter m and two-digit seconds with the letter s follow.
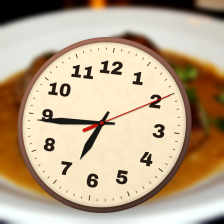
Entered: 6h44m10s
